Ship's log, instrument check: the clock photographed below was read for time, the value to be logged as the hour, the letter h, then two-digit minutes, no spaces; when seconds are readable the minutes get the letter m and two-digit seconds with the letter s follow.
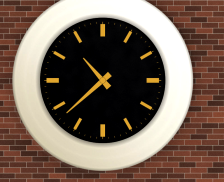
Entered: 10h38
